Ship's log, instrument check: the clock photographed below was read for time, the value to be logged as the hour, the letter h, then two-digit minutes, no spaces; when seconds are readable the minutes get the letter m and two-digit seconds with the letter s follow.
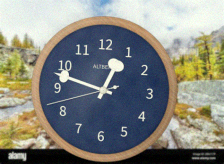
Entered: 12h47m42s
